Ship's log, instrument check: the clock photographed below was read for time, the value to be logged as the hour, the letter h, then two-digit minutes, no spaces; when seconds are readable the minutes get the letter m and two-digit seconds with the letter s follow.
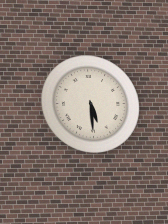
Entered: 5h30
